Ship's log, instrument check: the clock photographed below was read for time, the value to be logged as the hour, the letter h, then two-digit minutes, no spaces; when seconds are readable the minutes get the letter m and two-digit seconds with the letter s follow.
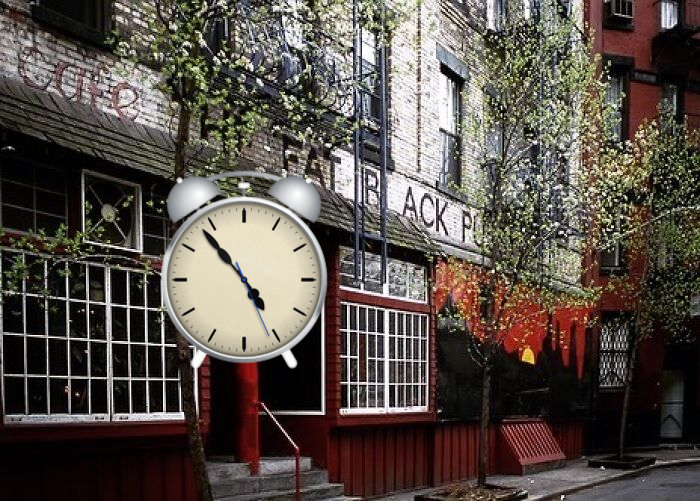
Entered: 4h53m26s
